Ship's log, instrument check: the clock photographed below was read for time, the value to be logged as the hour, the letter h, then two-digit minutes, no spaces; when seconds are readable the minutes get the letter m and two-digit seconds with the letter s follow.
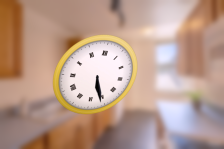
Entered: 5h26
